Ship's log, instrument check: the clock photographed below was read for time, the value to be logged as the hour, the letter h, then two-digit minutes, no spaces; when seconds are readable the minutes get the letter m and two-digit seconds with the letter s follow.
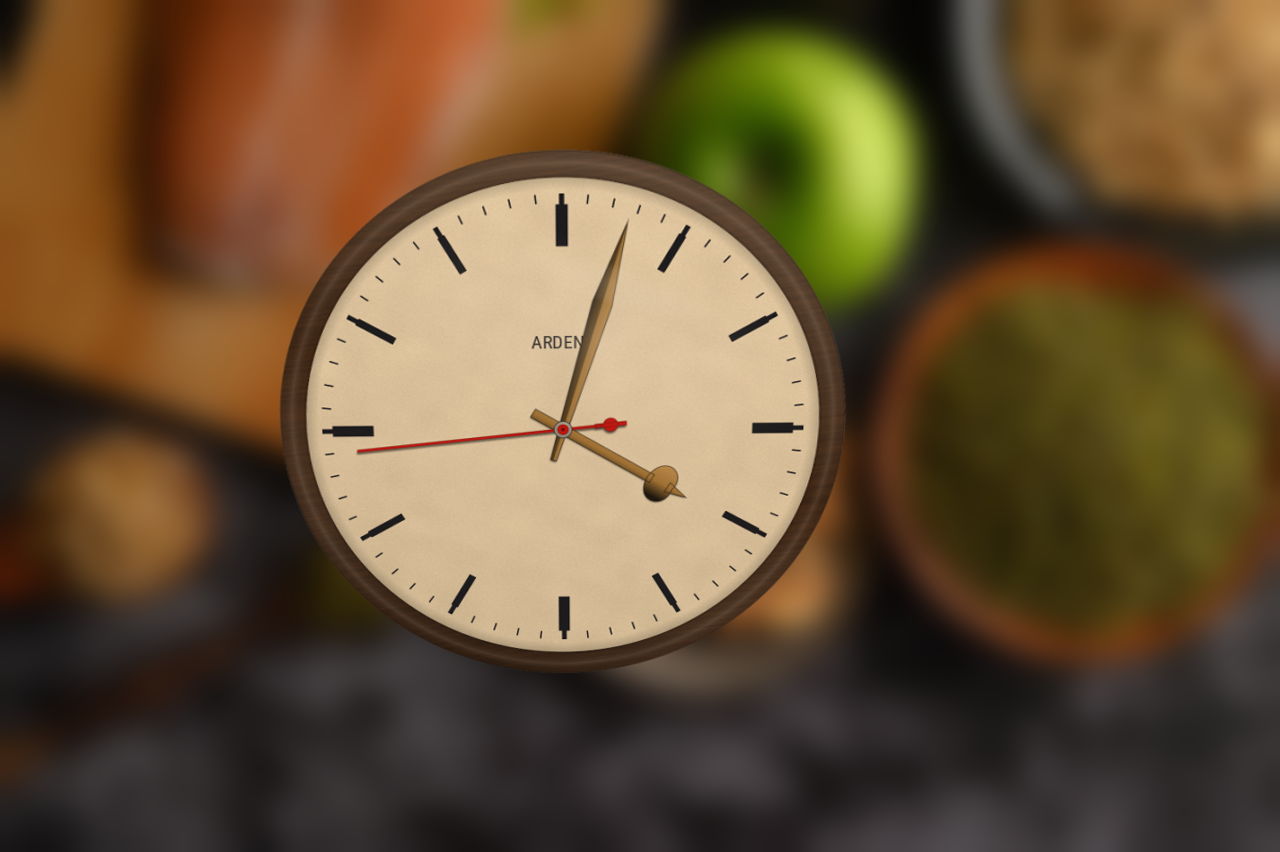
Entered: 4h02m44s
